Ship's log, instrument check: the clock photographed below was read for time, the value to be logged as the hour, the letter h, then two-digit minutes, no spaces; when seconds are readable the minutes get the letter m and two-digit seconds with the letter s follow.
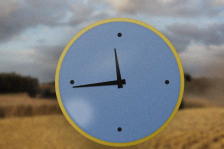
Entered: 11h44
